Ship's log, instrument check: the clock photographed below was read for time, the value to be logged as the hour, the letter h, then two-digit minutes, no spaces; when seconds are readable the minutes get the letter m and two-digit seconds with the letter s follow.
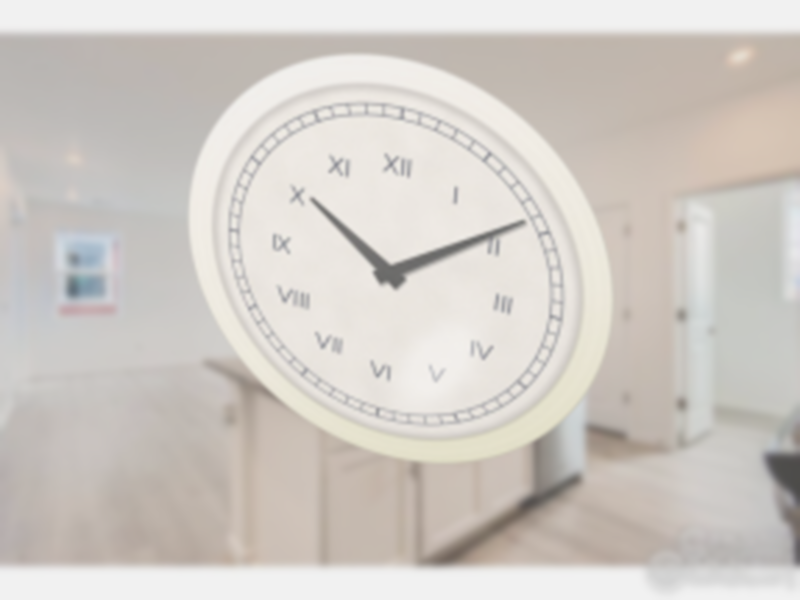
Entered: 10h09
